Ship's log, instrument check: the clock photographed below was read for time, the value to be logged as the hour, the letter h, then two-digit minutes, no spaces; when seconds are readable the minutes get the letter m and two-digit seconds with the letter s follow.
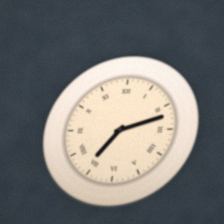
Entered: 7h12
